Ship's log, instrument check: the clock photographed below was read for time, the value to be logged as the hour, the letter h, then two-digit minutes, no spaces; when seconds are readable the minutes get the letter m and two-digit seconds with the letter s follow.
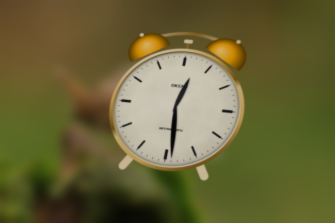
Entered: 12h29
